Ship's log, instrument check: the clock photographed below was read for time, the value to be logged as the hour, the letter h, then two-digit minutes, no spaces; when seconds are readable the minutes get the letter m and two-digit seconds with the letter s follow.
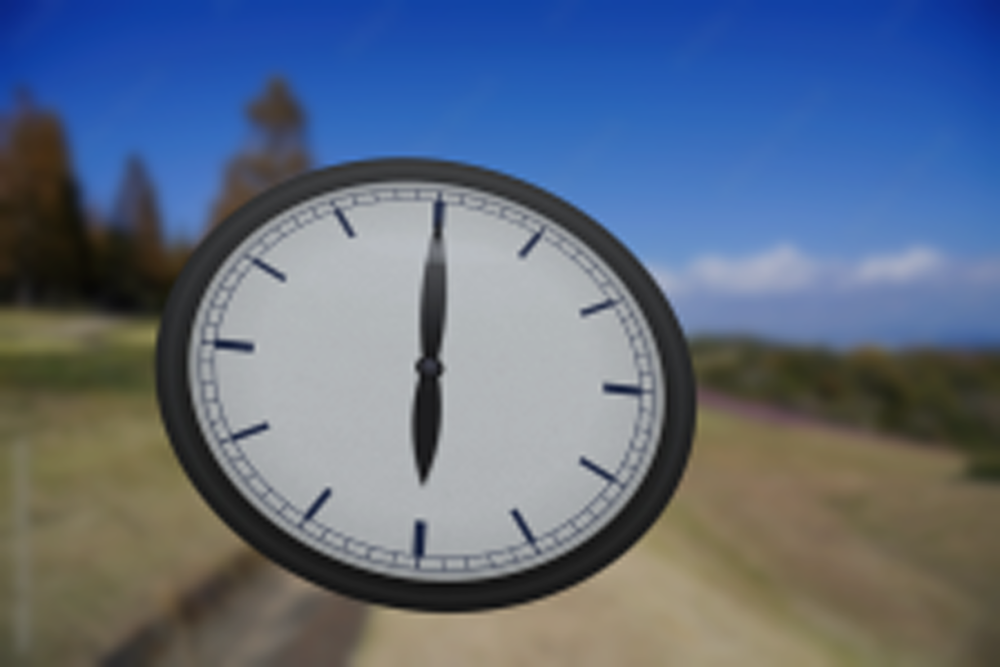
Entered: 6h00
